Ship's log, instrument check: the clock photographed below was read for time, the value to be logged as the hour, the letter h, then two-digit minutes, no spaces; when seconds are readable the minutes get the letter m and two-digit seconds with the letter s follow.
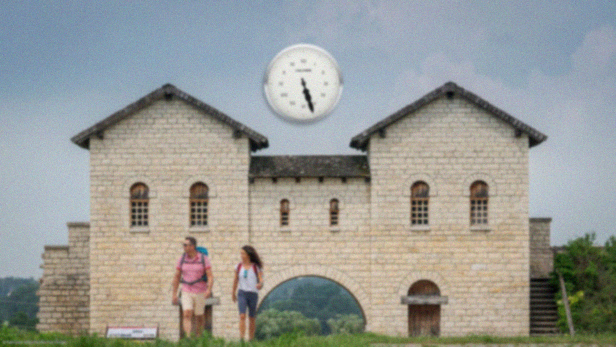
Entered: 5h27
